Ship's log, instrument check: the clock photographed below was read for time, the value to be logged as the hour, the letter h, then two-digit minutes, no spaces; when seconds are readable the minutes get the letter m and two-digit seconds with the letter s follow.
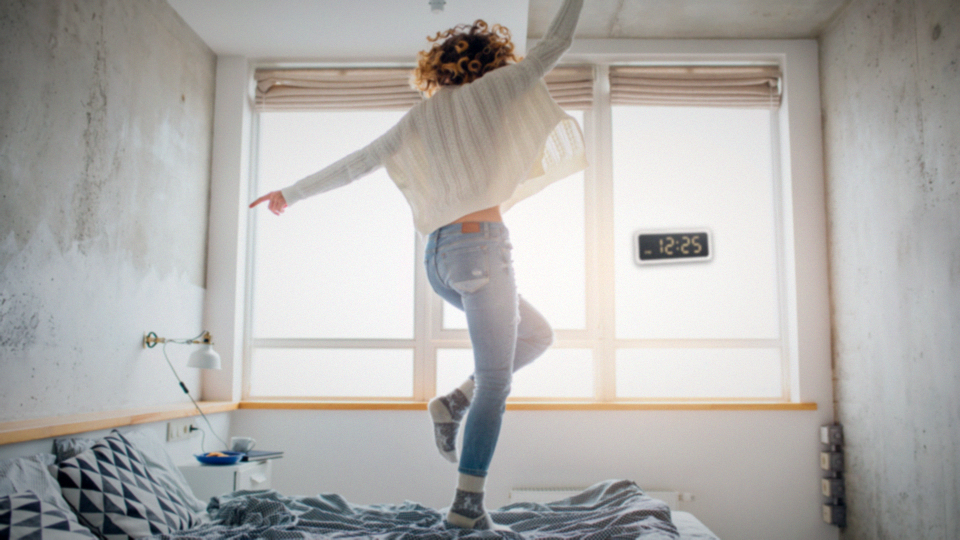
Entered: 12h25
